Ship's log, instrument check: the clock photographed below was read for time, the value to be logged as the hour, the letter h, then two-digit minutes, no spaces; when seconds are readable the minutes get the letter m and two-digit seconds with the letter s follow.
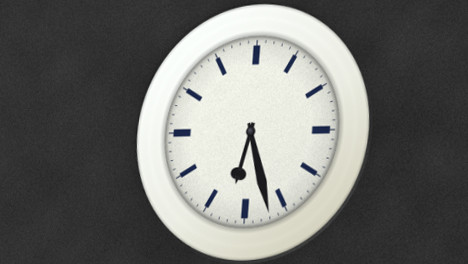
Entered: 6h27
